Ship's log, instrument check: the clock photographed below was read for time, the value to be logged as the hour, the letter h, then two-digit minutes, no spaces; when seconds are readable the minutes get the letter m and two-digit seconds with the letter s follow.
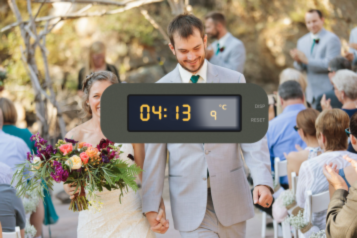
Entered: 4h13
